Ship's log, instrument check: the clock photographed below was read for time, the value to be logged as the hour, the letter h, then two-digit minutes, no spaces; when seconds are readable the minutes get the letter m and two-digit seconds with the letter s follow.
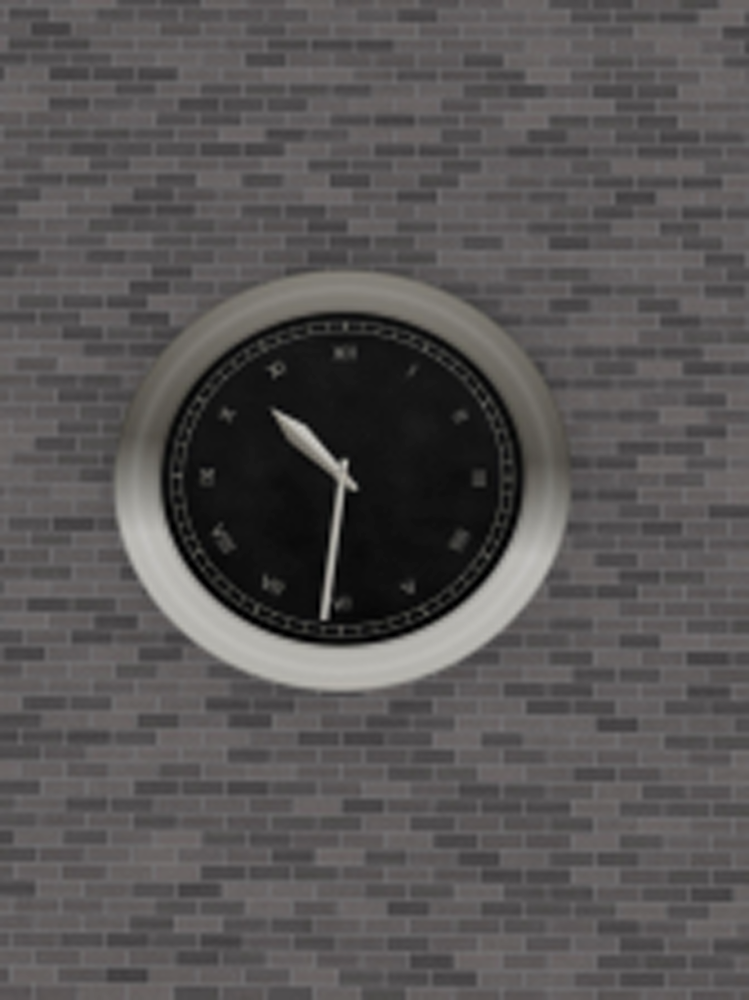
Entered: 10h31
